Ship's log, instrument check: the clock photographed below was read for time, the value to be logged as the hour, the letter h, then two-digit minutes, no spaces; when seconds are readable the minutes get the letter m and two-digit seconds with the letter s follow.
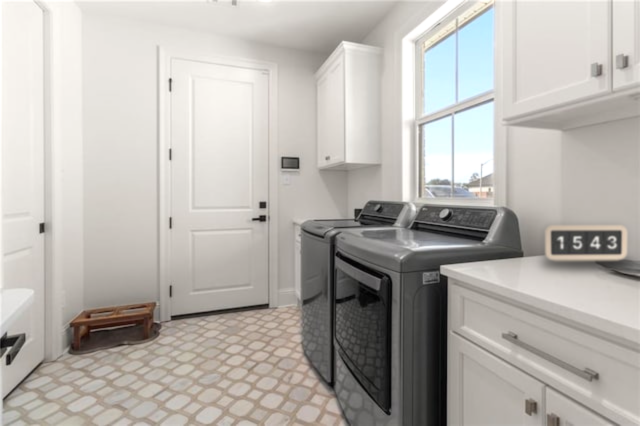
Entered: 15h43
